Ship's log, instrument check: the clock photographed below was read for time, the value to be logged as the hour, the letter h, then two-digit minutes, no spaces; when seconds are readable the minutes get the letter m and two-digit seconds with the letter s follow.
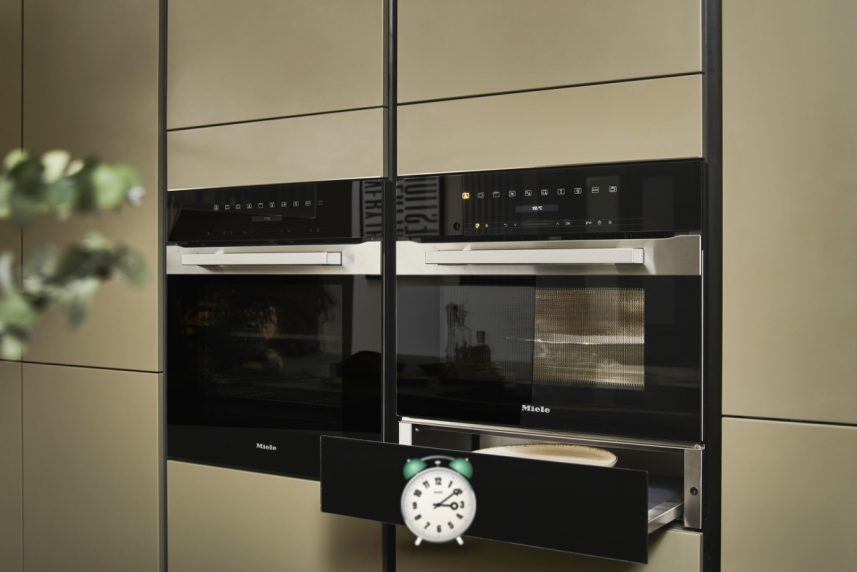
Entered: 3h09
